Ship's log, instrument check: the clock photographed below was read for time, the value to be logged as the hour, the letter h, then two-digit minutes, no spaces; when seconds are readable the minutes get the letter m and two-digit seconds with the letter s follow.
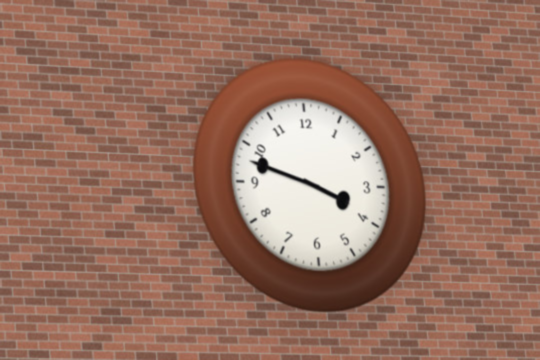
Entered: 3h48
